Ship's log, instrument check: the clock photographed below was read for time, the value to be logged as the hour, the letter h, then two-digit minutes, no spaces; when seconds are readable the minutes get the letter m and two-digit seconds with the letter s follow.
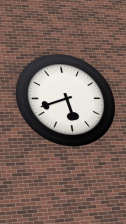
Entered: 5h42
